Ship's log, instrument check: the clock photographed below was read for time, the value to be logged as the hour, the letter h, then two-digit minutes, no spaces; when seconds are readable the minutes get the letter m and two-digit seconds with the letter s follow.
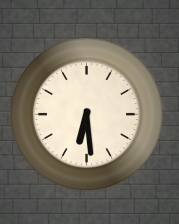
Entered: 6h29
